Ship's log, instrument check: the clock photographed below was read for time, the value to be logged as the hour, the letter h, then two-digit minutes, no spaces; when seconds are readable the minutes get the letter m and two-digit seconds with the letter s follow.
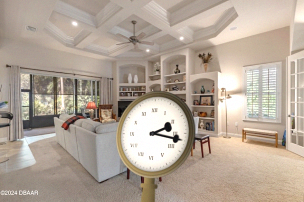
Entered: 2h17
